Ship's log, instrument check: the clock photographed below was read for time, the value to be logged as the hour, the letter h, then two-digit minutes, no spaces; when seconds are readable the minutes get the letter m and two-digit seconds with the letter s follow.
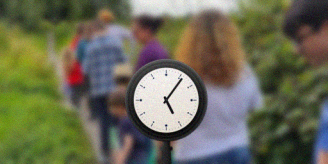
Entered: 5h06
